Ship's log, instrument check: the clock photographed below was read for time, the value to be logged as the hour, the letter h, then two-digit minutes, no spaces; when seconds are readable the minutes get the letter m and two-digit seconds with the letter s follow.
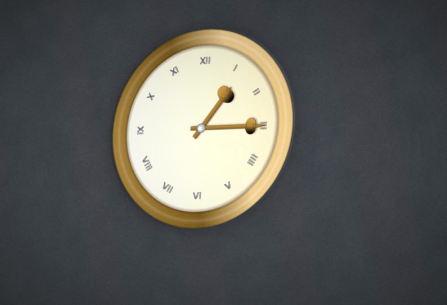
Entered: 1h15
